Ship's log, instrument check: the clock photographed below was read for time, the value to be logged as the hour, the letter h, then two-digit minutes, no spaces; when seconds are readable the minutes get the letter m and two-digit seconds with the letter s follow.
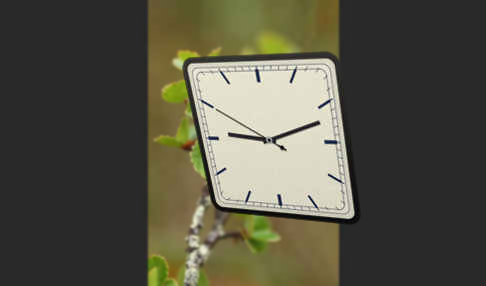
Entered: 9h11m50s
